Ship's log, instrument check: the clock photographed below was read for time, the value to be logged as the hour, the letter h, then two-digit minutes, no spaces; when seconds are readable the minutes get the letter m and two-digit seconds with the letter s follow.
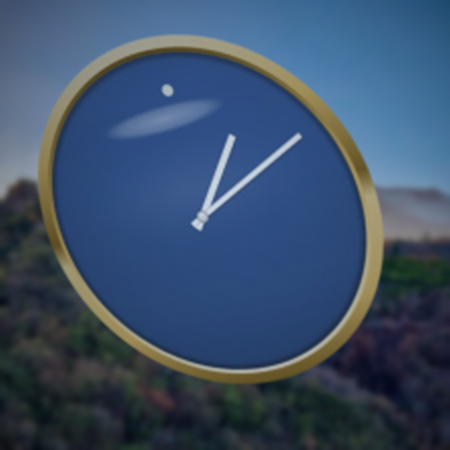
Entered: 1h10
